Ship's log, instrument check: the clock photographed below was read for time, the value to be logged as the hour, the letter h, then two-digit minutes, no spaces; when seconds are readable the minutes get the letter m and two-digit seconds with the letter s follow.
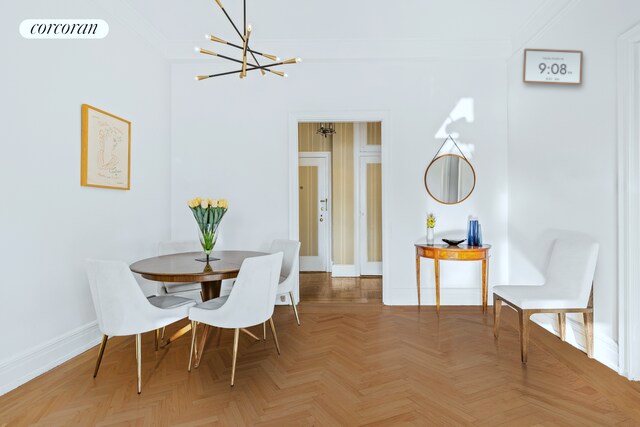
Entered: 9h08
